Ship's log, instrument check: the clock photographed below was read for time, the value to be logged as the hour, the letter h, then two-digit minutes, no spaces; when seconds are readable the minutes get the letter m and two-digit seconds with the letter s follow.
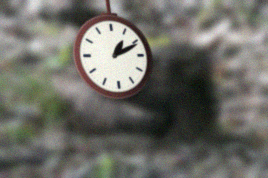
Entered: 1h11
